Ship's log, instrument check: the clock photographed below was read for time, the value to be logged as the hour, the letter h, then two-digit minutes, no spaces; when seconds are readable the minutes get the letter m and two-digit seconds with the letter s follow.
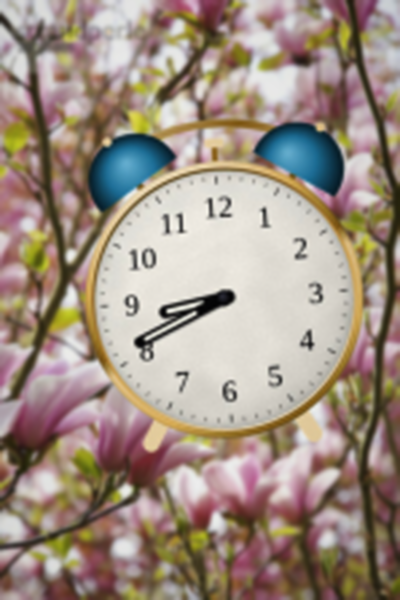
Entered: 8h41
